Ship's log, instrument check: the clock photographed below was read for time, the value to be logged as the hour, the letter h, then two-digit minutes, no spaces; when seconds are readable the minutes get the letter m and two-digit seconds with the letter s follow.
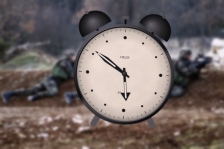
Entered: 5h51
